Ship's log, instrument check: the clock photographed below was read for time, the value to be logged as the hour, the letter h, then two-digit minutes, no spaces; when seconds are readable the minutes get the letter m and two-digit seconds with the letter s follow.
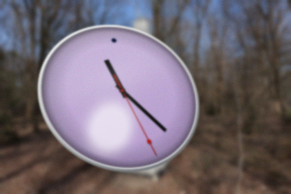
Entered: 11h23m27s
